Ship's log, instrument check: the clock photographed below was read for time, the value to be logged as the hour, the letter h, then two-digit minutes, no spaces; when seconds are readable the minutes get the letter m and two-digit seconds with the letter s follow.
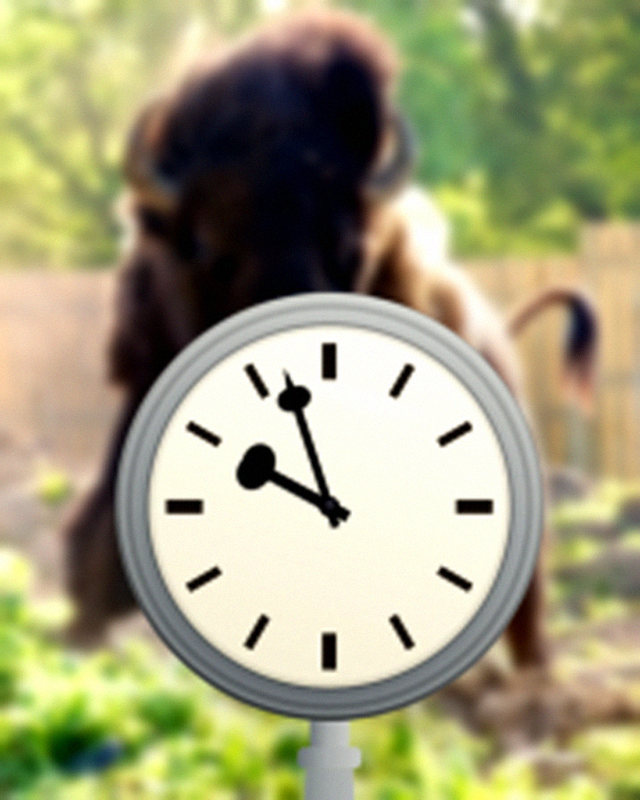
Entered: 9h57
